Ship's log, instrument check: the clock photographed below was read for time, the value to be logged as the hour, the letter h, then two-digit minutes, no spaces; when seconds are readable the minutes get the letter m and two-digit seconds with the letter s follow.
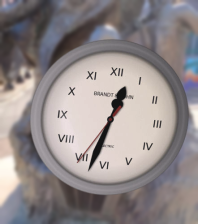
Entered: 12h32m35s
